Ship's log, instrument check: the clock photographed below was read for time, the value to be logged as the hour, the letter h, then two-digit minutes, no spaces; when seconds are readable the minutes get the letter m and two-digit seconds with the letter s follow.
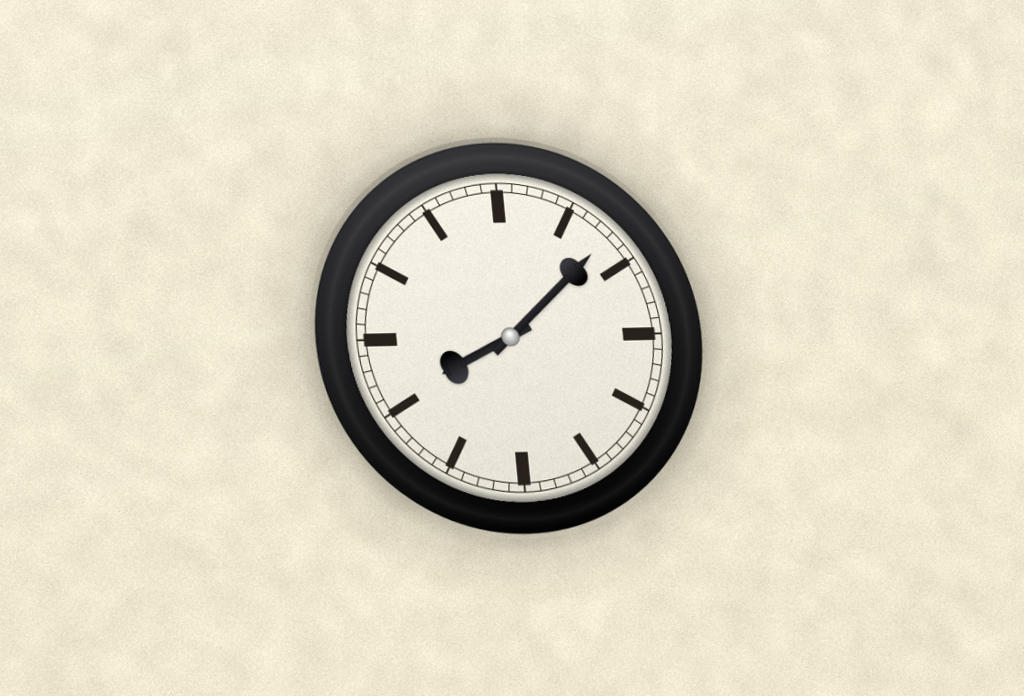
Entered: 8h08
